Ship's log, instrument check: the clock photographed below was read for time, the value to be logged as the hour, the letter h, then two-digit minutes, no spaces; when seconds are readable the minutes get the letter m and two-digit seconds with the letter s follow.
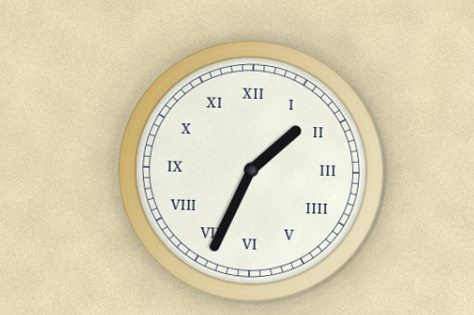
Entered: 1h34
